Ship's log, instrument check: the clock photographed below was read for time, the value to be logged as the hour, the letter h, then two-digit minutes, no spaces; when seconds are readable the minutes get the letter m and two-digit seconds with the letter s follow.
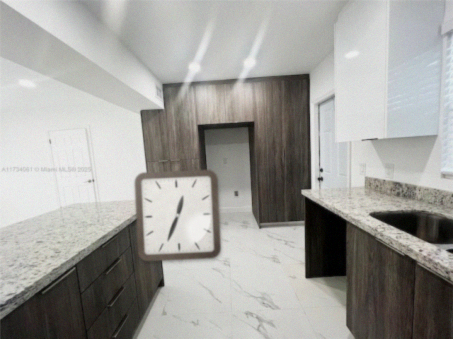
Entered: 12h34
